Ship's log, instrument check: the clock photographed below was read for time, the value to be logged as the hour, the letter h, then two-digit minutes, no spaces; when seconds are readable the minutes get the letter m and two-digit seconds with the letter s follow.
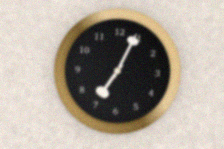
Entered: 7h04
